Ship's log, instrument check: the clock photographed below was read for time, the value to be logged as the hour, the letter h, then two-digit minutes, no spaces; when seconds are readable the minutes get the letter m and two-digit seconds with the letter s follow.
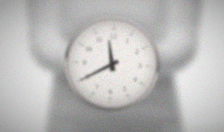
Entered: 11h40
